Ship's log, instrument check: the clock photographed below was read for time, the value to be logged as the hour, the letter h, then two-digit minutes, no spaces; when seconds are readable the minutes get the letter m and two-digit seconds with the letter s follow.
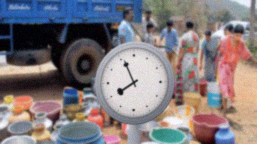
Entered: 7h56
